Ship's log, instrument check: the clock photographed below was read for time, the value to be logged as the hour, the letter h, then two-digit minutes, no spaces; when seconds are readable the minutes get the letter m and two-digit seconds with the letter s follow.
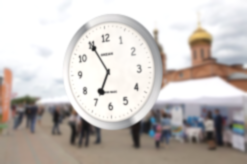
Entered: 6h55
